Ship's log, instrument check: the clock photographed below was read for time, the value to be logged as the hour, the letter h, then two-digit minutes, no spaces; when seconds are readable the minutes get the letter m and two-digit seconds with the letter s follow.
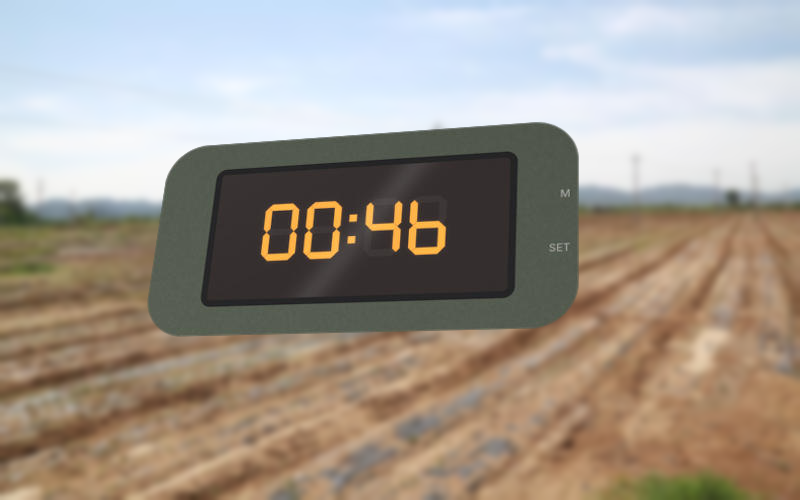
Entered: 0h46
